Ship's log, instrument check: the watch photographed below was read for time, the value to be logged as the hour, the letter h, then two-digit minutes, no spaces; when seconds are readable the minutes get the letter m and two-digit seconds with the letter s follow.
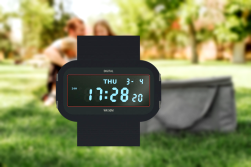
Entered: 17h28m20s
